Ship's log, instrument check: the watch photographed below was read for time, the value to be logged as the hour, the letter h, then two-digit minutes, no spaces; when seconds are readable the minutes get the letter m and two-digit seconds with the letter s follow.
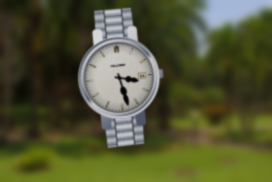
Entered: 3h28
